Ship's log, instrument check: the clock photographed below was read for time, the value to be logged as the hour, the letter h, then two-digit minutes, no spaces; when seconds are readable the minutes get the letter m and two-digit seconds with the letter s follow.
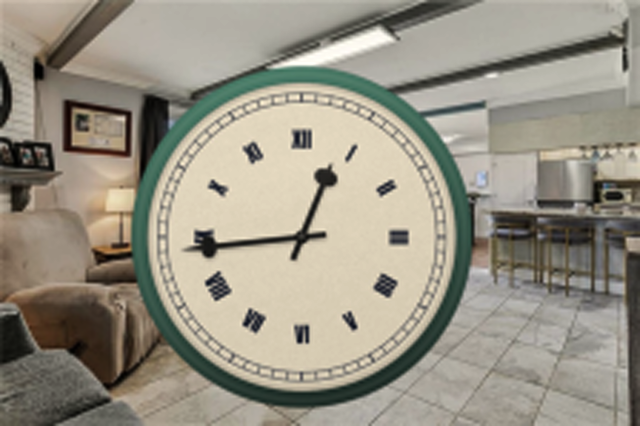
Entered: 12h44
